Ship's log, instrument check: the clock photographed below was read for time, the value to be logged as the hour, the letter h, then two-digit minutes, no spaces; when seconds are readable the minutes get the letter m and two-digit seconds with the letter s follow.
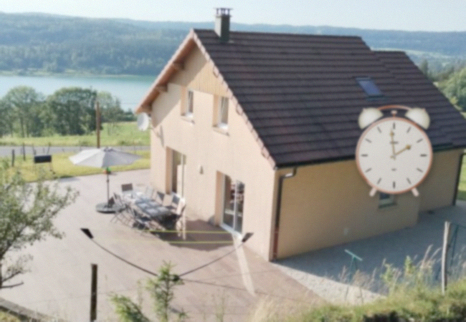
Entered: 1h59
